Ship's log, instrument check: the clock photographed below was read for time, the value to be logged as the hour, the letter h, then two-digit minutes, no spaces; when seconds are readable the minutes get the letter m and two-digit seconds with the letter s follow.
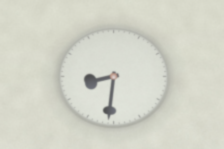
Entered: 8h31
